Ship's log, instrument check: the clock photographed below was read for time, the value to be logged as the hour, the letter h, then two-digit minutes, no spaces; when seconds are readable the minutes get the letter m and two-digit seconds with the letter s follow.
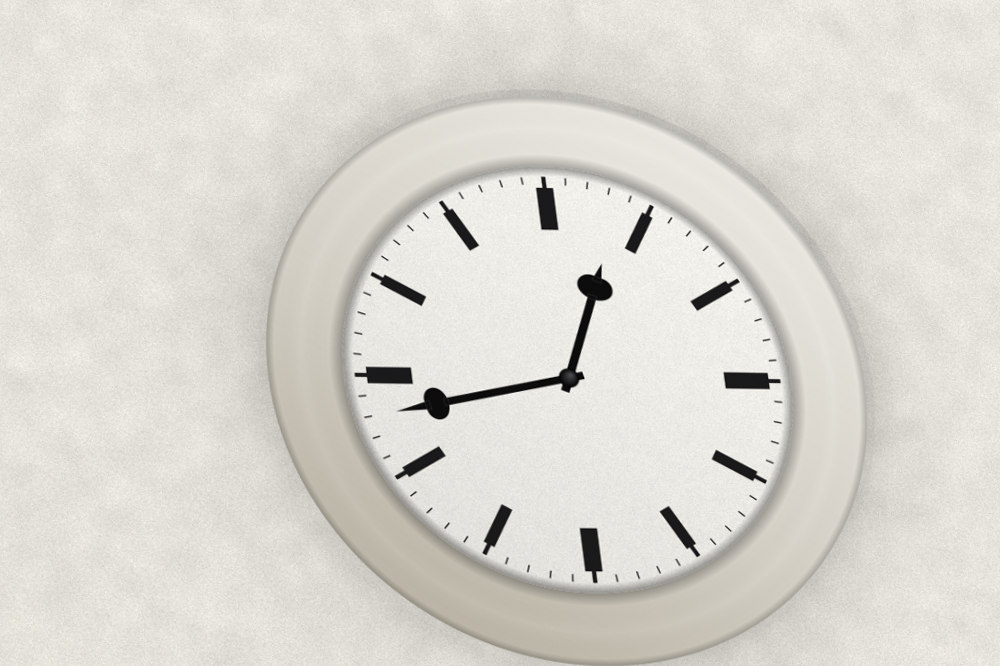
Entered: 12h43
